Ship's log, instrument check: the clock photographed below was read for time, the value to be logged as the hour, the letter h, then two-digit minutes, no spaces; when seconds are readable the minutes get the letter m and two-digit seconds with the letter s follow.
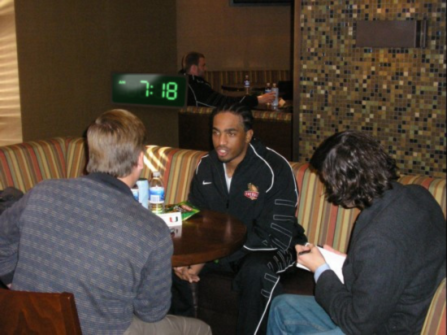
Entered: 7h18
